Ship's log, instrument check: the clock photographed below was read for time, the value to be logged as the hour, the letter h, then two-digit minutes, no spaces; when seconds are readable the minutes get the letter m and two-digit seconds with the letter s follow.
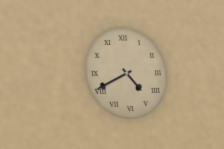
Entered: 4h41
